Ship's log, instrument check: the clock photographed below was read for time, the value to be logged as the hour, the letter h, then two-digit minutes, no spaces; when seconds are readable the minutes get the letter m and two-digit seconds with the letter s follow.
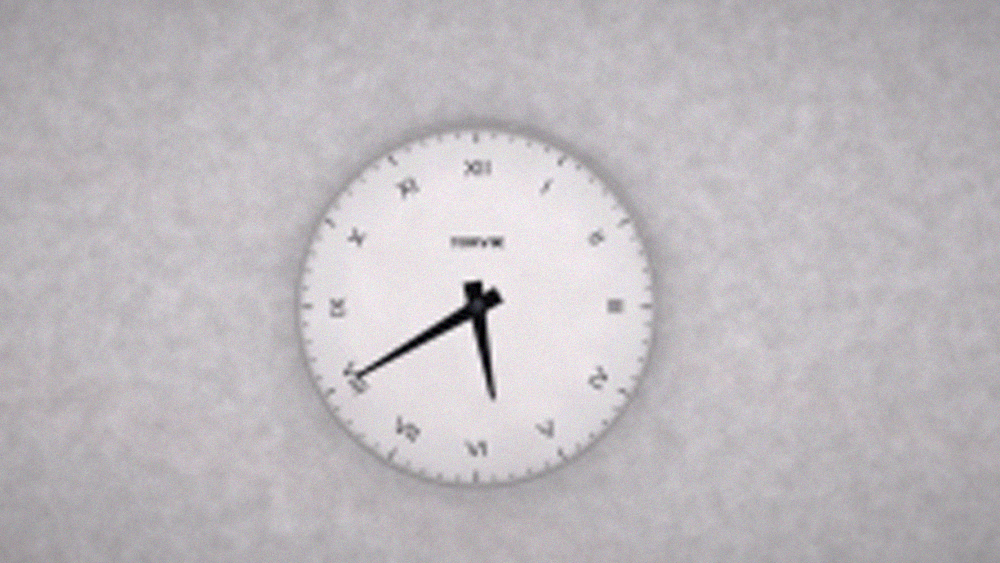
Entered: 5h40
